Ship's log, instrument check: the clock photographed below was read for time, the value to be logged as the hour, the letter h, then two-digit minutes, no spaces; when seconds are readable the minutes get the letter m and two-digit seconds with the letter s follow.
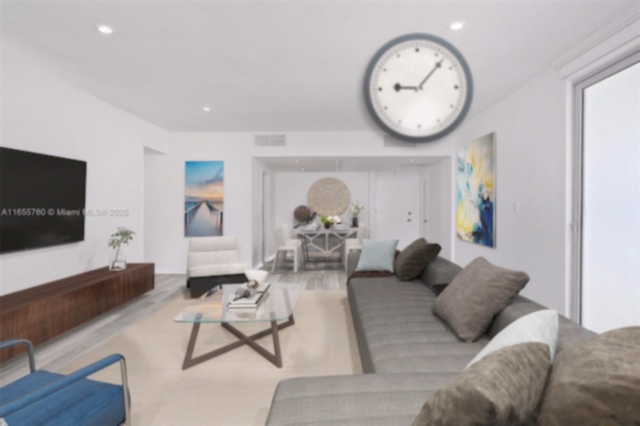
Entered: 9h07
